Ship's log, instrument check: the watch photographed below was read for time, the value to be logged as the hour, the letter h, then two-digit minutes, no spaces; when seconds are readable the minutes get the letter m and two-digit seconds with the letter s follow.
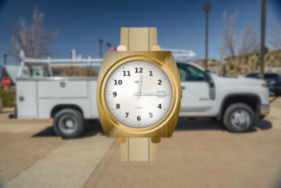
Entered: 12h15
